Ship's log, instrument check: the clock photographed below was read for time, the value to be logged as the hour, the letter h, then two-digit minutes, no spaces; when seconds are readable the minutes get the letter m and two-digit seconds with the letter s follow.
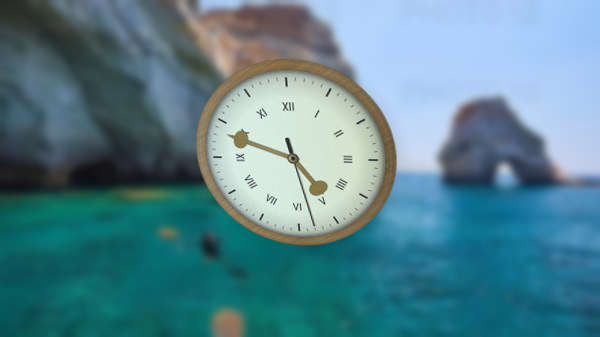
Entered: 4h48m28s
